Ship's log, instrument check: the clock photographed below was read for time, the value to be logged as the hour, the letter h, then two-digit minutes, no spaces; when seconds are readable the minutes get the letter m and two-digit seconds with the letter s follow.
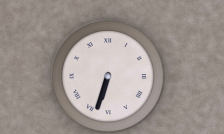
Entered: 6h33
